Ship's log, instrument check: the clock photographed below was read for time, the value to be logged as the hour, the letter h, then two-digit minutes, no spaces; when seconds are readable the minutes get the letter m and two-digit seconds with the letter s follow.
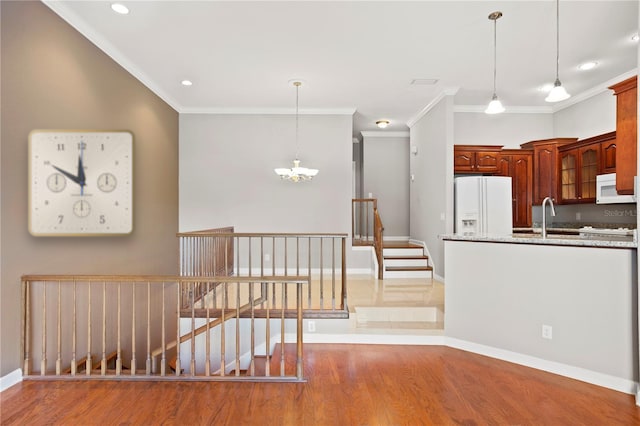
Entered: 11h50
